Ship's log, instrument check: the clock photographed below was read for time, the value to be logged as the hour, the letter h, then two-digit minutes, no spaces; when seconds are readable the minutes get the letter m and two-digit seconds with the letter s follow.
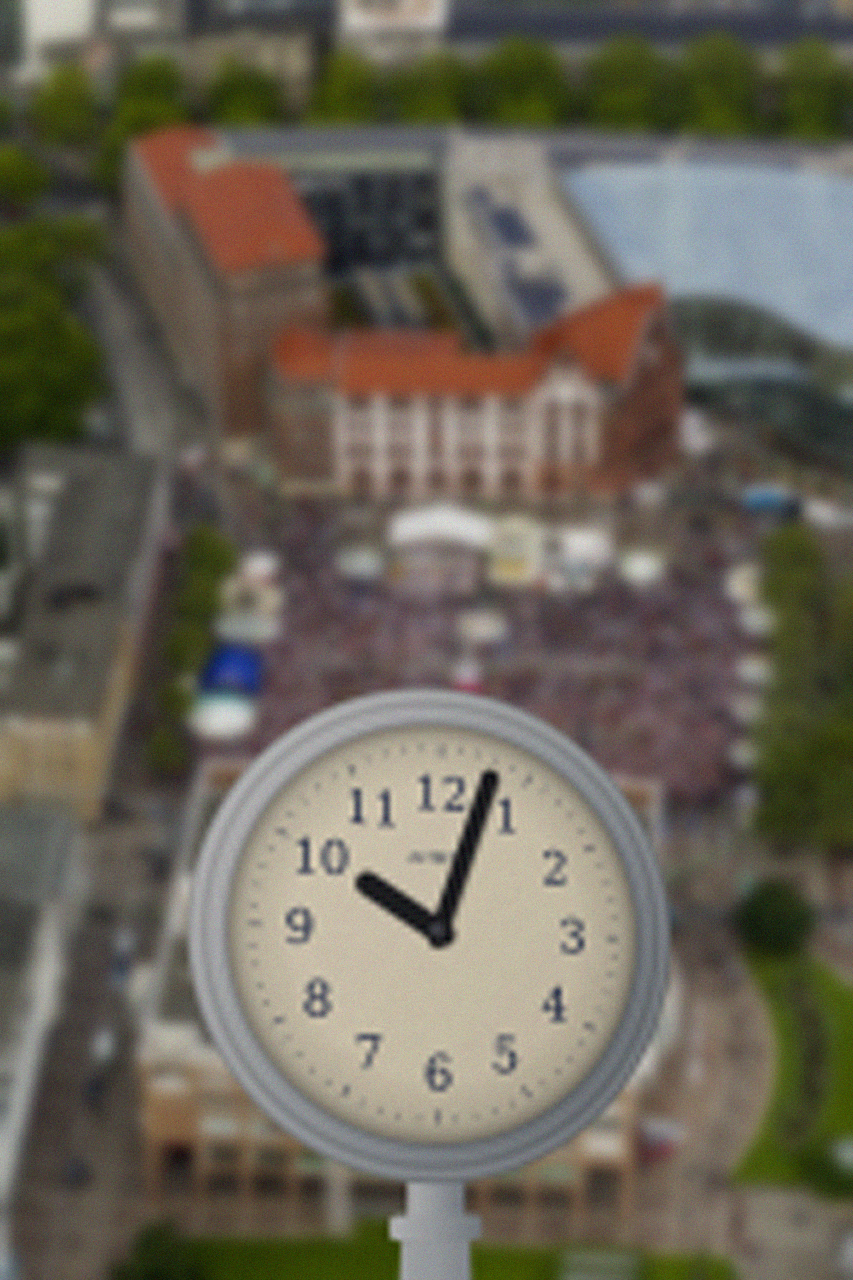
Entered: 10h03
